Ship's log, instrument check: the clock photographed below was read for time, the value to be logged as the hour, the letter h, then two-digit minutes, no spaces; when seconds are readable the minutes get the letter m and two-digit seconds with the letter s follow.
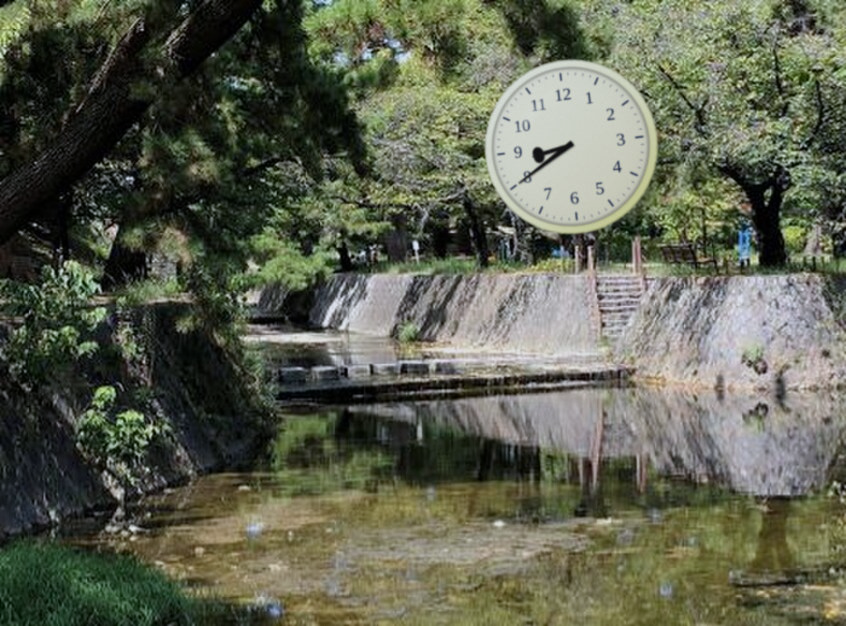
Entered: 8h40
